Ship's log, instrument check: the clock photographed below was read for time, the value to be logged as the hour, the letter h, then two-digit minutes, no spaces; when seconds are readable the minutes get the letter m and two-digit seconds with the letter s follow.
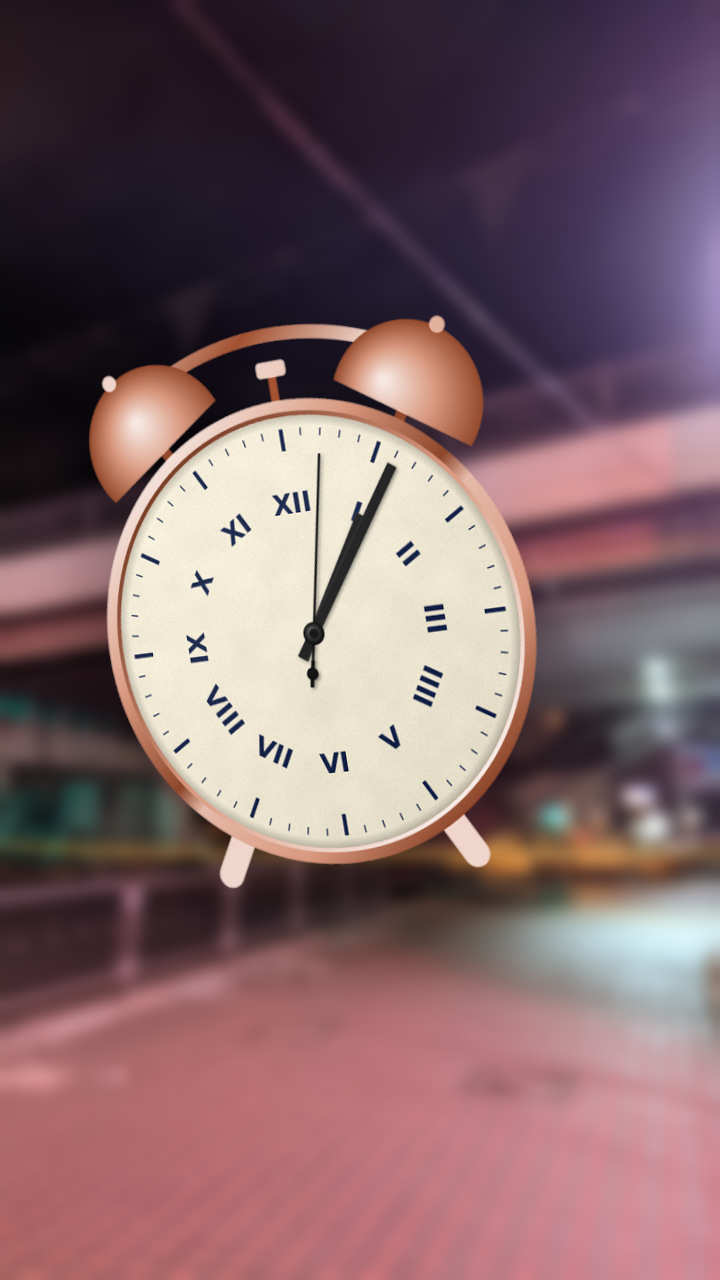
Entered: 1h06m02s
